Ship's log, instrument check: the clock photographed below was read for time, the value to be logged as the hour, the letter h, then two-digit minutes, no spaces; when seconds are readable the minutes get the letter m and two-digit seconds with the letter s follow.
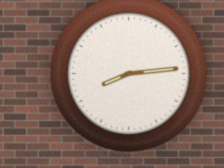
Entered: 8h14
